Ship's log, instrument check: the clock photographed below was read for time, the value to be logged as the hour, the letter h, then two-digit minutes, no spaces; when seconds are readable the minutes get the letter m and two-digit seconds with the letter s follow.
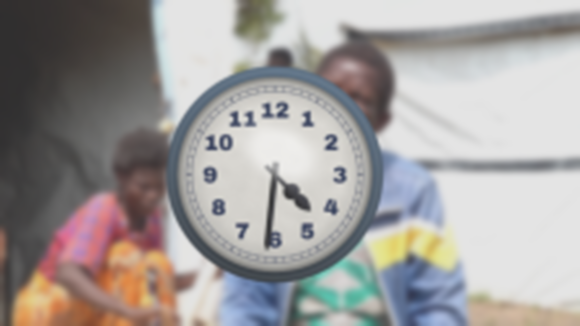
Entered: 4h31
